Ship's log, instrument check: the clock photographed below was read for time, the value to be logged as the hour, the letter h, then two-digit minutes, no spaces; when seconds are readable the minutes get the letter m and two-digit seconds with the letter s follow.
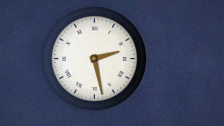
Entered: 2h28
